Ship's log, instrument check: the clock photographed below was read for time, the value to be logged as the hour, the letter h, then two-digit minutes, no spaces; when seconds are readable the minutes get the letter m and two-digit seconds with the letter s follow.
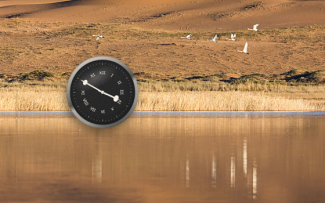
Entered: 3h50
